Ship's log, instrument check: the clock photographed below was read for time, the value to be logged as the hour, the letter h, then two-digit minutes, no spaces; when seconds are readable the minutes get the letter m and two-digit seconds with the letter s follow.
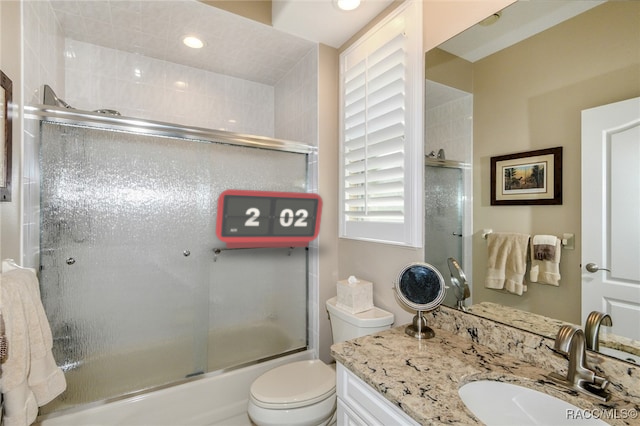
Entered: 2h02
